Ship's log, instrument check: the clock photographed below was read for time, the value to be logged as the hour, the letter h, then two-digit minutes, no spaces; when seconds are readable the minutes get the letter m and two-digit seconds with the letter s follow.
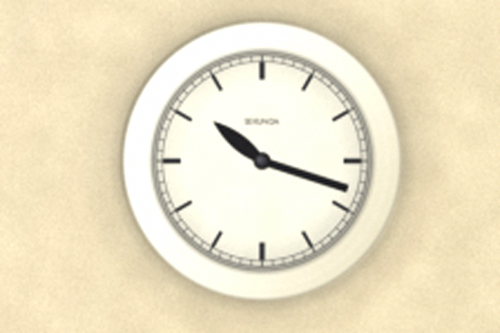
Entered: 10h18
